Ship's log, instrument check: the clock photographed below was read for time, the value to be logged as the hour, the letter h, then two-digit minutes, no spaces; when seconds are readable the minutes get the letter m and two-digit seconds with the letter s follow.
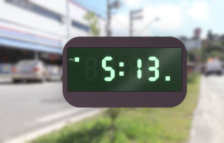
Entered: 5h13
